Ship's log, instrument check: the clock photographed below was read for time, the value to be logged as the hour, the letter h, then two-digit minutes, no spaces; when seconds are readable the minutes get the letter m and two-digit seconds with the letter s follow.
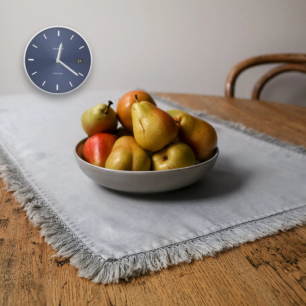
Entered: 12h21
